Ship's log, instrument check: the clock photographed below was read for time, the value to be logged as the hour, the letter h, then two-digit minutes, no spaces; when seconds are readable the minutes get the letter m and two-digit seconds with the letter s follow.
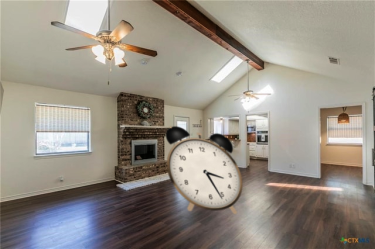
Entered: 3h26
